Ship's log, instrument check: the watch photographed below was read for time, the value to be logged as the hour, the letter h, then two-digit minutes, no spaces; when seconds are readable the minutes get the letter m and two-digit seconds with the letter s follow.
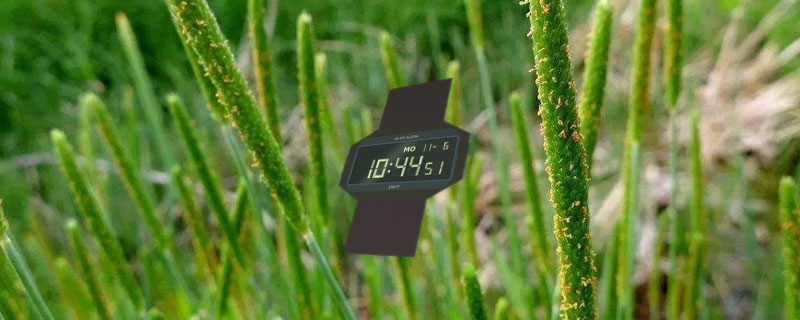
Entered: 10h44m51s
